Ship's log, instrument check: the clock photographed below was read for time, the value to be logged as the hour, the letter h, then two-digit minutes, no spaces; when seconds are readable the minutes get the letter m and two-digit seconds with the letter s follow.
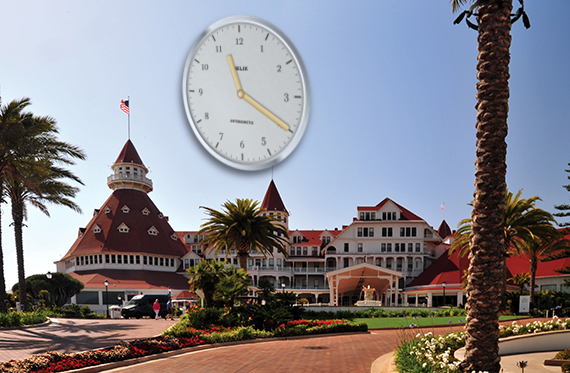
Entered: 11h20
